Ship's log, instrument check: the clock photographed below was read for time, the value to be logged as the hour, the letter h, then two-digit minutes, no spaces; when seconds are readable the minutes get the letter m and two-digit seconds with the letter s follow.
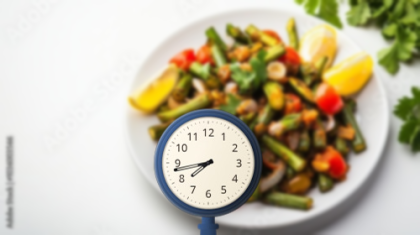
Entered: 7h43
